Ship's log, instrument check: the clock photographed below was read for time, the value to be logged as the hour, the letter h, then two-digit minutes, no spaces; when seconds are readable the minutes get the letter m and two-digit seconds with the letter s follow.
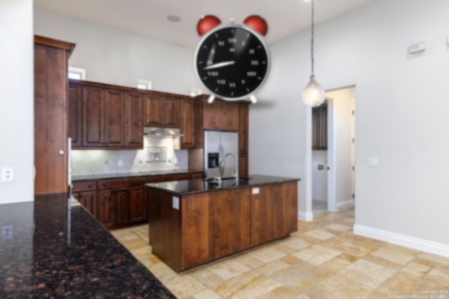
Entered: 8h43
